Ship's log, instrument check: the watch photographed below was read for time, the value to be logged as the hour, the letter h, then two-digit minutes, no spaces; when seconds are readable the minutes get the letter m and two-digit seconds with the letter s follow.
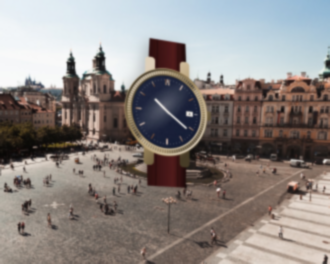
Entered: 10h21
